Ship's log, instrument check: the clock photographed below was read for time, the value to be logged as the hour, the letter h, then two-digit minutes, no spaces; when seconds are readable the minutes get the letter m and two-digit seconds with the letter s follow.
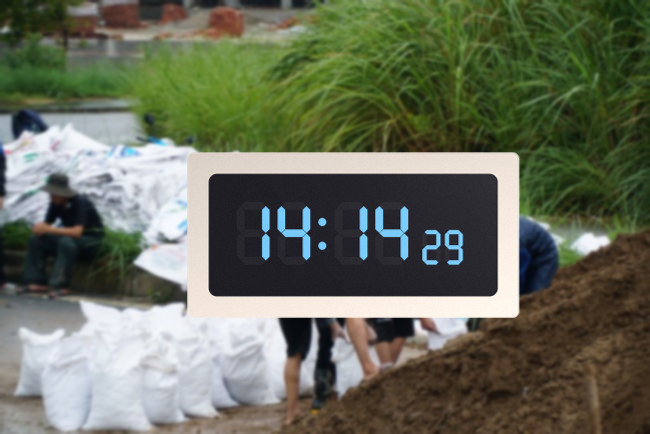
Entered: 14h14m29s
